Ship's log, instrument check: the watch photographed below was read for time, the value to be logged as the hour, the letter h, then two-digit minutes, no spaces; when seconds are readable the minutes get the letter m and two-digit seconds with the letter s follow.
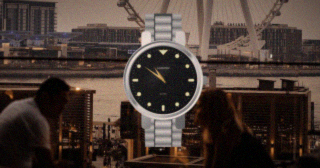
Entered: 10h51
